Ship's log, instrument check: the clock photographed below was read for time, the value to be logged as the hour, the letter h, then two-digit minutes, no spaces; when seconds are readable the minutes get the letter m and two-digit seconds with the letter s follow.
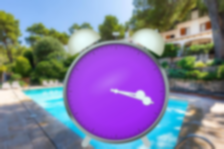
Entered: 3h18
